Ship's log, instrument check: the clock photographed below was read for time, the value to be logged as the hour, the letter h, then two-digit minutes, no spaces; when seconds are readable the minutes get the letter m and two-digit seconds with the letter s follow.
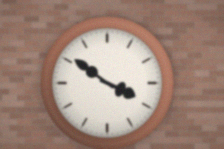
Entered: 3h51
